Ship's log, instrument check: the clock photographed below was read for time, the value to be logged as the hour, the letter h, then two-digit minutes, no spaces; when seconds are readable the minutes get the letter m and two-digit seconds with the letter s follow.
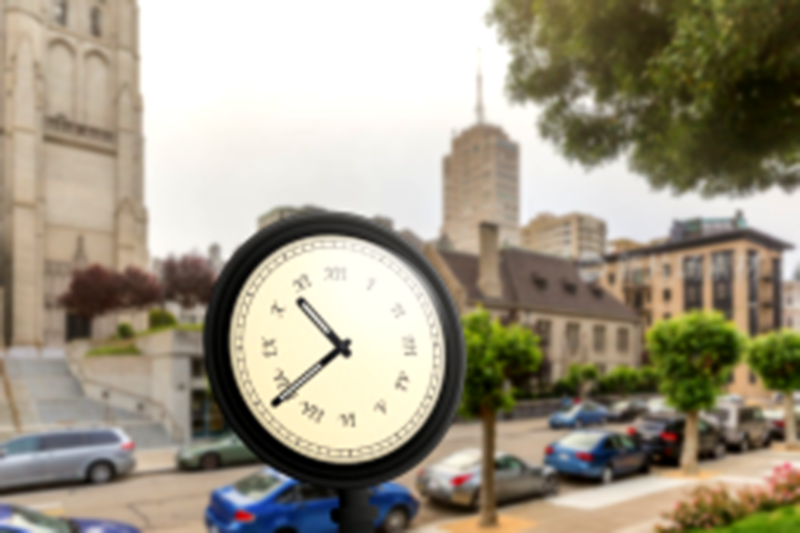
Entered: 10h39
